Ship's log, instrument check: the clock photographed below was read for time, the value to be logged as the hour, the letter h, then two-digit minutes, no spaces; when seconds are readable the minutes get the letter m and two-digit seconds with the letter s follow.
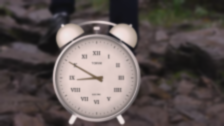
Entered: 8h50
